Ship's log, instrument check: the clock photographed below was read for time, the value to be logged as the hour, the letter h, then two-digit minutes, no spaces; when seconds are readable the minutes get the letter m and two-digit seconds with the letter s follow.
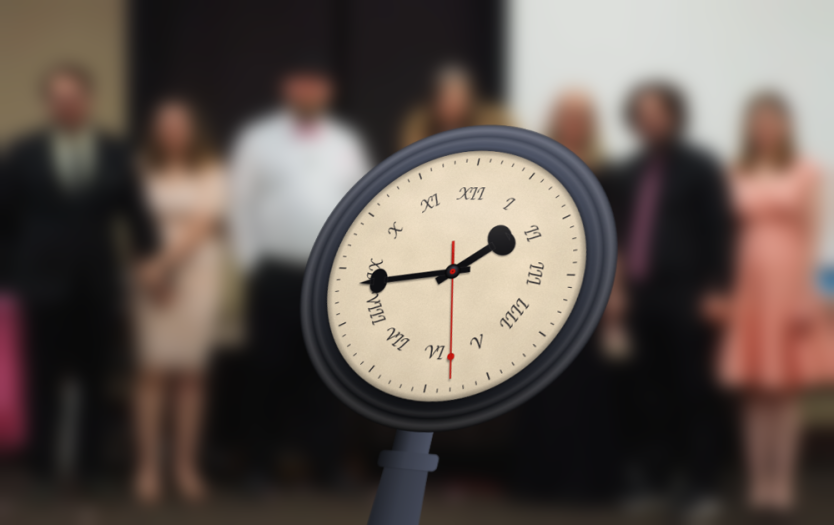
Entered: 1h43m28s
